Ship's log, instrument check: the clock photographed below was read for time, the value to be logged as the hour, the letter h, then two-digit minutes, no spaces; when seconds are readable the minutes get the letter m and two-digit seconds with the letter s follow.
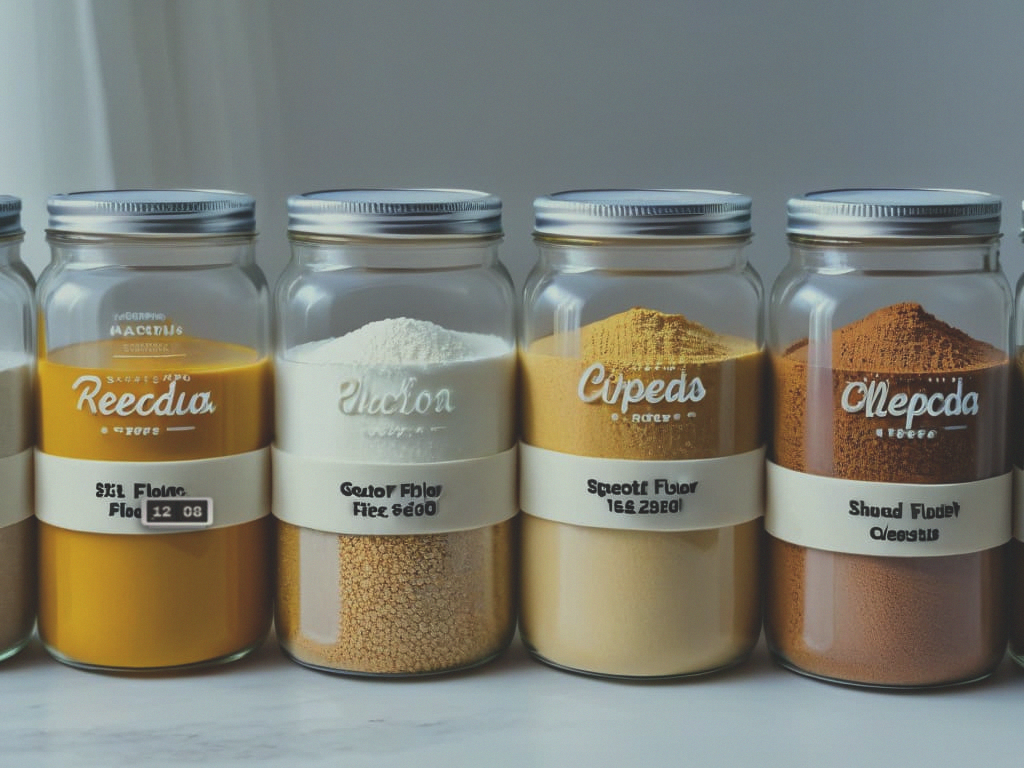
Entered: 12h08
